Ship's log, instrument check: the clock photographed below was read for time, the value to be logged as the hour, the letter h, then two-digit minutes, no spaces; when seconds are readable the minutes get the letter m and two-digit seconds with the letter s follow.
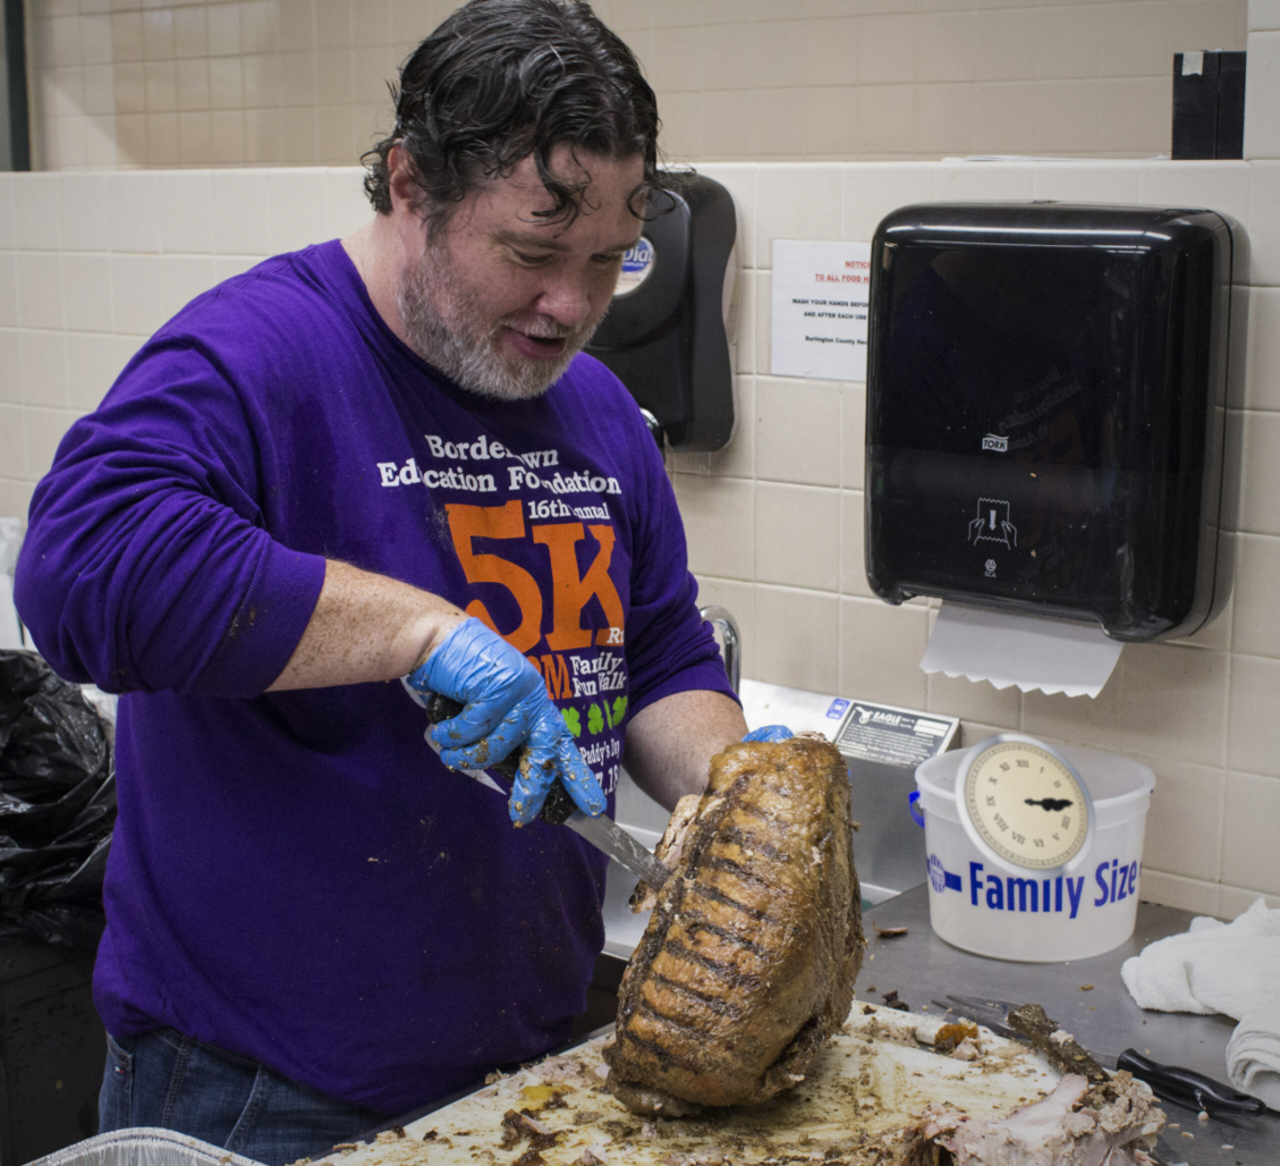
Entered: 3h15
